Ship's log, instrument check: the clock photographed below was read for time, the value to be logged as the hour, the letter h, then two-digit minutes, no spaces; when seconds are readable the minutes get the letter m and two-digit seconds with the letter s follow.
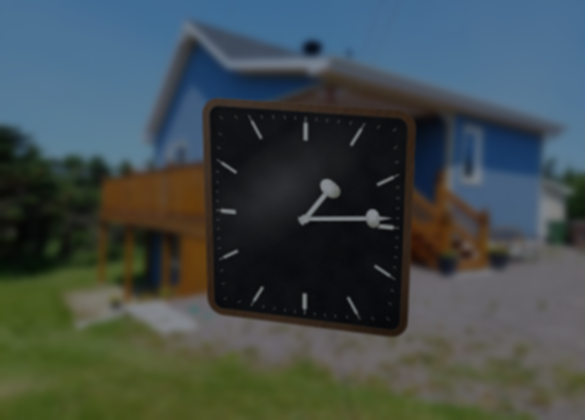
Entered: 1h14
